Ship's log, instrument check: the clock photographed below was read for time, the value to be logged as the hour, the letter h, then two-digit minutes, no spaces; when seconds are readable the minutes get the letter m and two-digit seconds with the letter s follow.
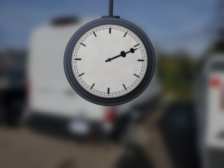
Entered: 2h11
